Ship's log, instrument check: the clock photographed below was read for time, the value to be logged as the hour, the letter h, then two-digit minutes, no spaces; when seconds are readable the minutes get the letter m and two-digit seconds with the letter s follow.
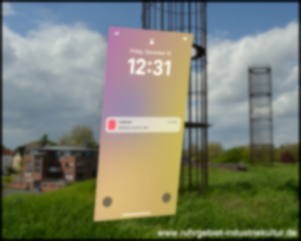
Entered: 12h31
